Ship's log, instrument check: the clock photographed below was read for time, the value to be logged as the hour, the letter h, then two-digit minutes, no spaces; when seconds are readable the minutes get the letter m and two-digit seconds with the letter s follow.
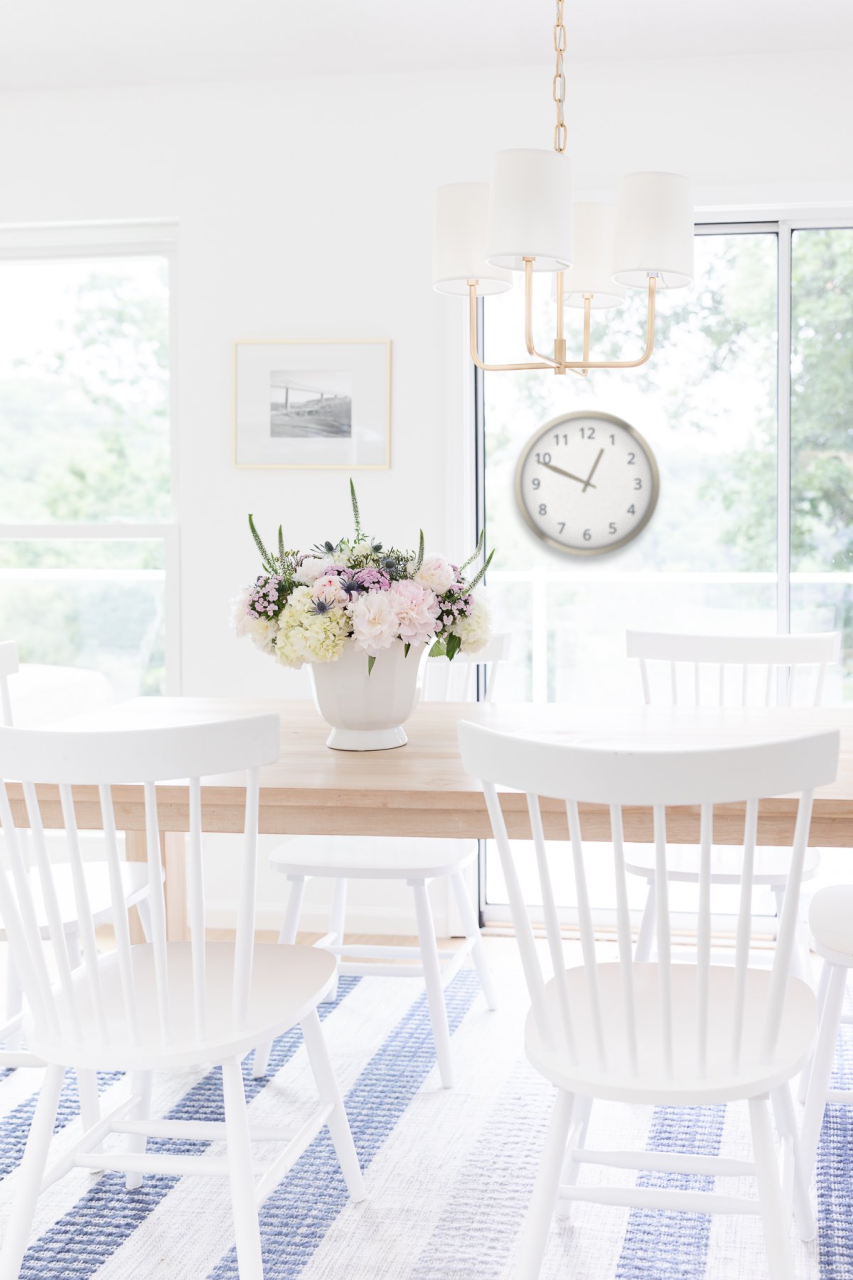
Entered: 12h49
